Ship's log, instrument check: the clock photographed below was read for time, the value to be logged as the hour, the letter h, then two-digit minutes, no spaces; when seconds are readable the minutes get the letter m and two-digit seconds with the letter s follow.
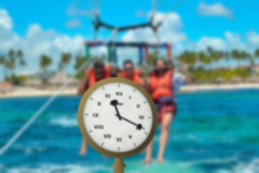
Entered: 11h19
